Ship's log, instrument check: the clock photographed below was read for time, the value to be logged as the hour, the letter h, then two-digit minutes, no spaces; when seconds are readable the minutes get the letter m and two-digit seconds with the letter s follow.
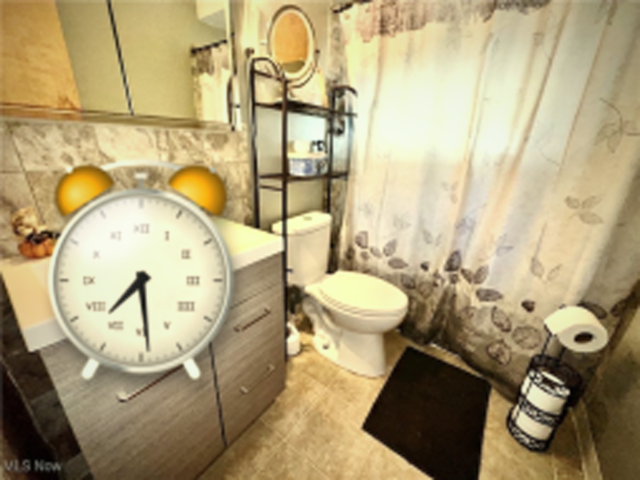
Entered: 7h29
